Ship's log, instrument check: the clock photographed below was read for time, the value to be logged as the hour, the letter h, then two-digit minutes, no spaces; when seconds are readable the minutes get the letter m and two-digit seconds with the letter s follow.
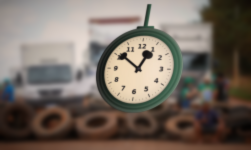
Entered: 12h51
